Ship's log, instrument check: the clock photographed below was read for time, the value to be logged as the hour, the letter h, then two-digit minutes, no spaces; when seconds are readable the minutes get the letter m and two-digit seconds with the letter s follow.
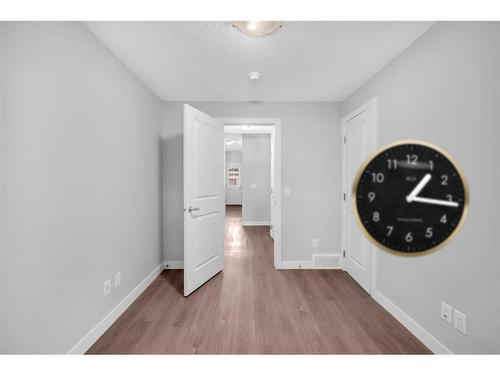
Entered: 1h16
